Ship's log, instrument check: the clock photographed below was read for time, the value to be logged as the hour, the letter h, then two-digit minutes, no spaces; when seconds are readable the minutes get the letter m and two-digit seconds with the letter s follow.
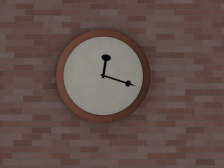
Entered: 12h18
